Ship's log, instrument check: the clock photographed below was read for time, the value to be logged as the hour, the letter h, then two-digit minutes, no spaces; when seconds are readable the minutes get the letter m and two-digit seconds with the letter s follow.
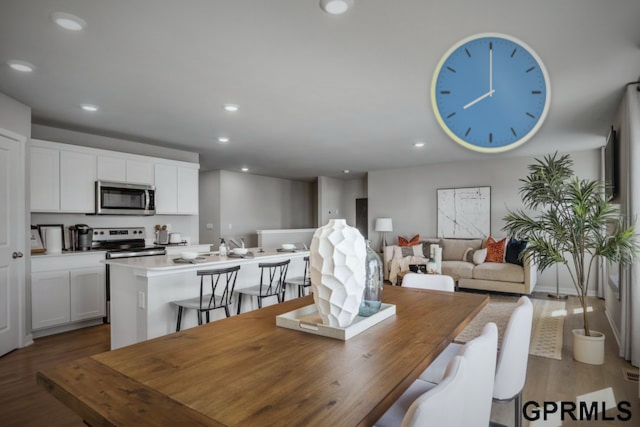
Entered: 8h00
